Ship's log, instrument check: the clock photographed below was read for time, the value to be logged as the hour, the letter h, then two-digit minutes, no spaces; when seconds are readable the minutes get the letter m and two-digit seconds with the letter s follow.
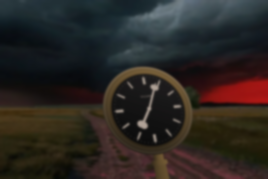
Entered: 7h04
